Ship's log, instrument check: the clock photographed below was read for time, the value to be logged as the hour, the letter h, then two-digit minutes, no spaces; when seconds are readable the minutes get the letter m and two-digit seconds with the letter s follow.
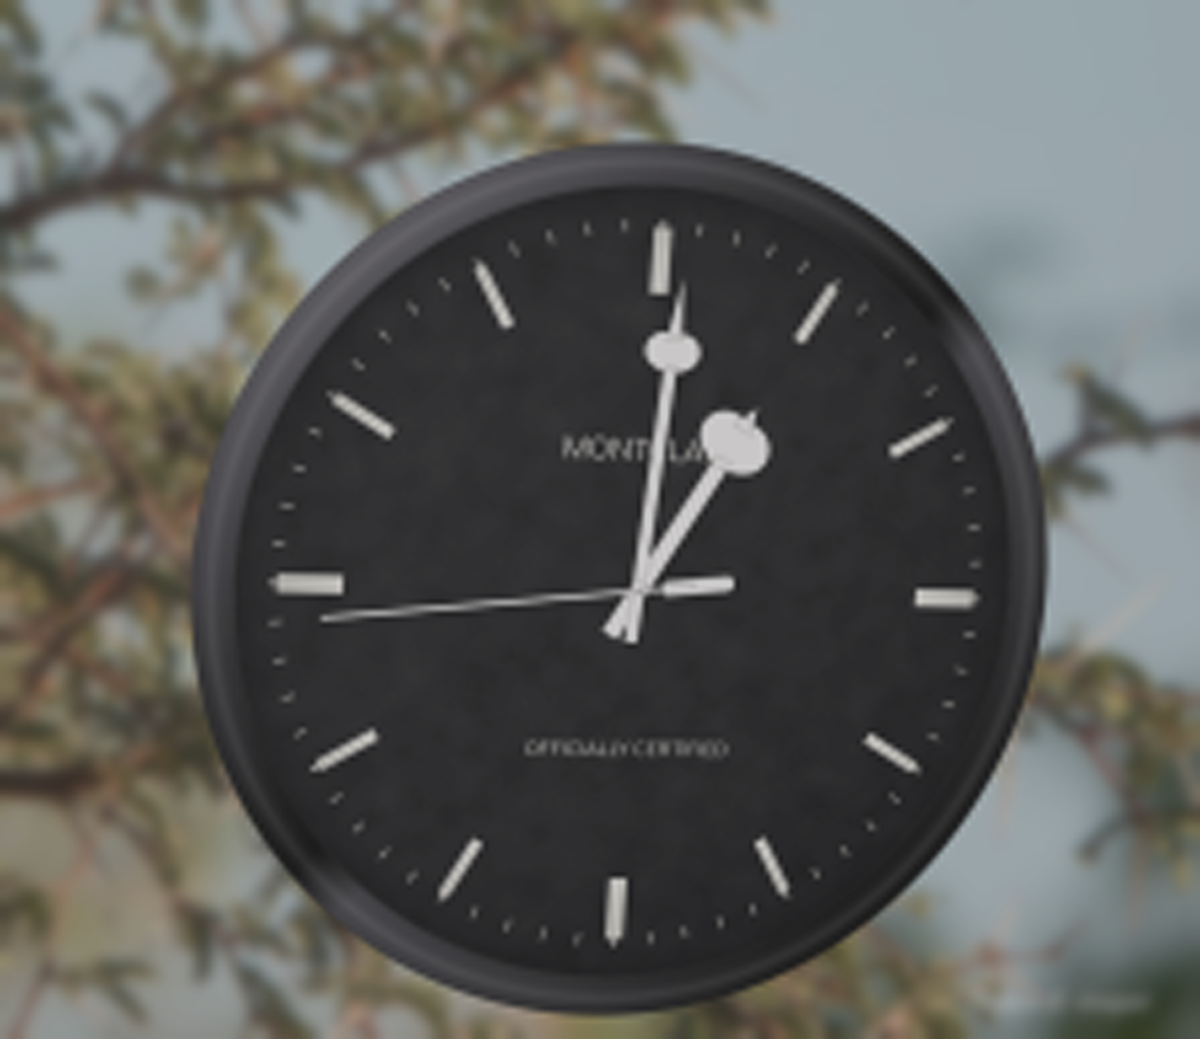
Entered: 1h00m44s
